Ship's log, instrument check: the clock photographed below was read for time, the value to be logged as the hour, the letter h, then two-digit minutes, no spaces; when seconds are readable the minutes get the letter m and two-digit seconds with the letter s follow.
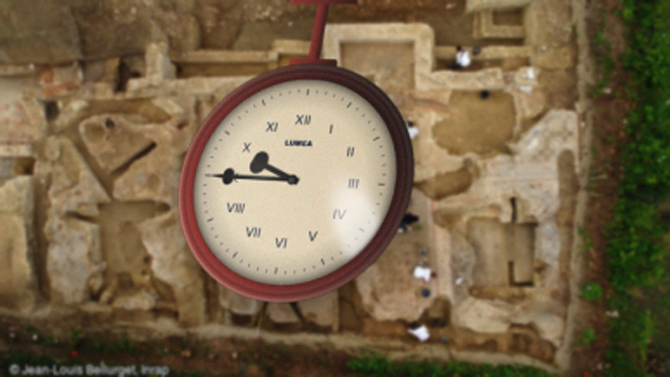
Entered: 9h45
